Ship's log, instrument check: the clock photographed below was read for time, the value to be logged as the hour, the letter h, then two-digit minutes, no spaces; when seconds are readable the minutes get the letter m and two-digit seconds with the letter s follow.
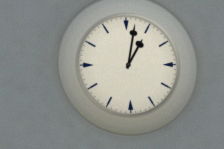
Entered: 1h02
